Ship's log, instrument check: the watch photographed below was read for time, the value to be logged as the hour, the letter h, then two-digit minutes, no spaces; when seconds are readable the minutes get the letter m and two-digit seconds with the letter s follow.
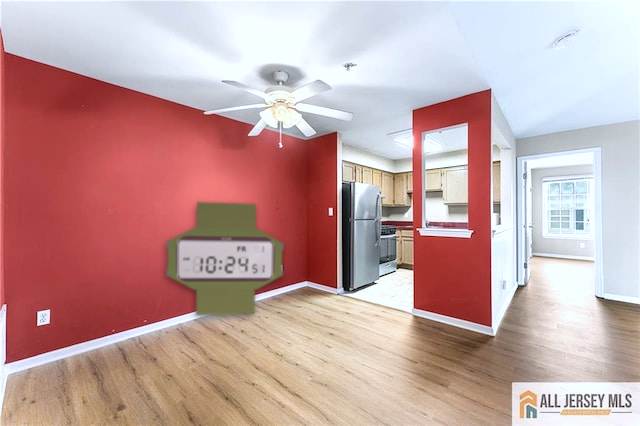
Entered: 10h24
